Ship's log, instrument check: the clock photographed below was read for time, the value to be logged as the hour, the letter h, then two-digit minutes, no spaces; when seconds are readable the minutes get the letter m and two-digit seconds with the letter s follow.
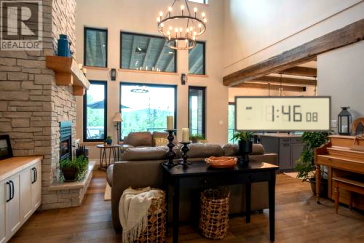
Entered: 1h46m08s
